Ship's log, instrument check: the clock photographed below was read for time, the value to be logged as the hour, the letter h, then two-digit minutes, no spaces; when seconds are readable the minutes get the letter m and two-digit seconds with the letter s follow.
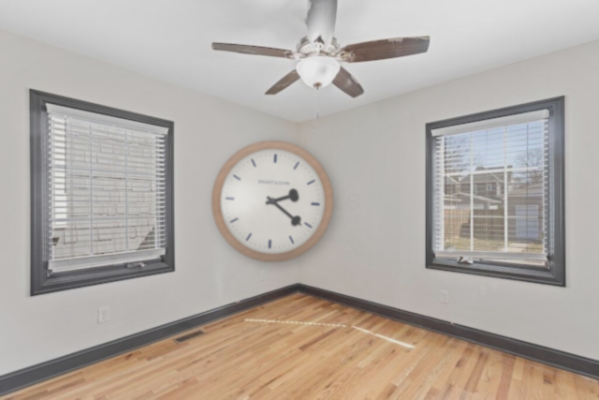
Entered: 2h21
